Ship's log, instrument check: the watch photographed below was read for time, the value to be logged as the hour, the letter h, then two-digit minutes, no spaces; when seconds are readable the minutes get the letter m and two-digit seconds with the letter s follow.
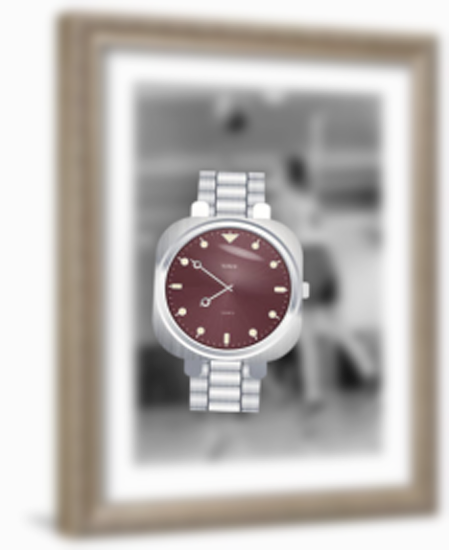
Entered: 7h51
